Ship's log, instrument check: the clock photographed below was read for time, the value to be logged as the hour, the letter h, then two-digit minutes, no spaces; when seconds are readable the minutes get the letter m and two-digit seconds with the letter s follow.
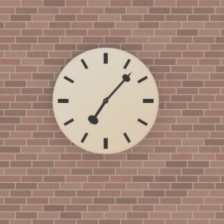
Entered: 7h07
